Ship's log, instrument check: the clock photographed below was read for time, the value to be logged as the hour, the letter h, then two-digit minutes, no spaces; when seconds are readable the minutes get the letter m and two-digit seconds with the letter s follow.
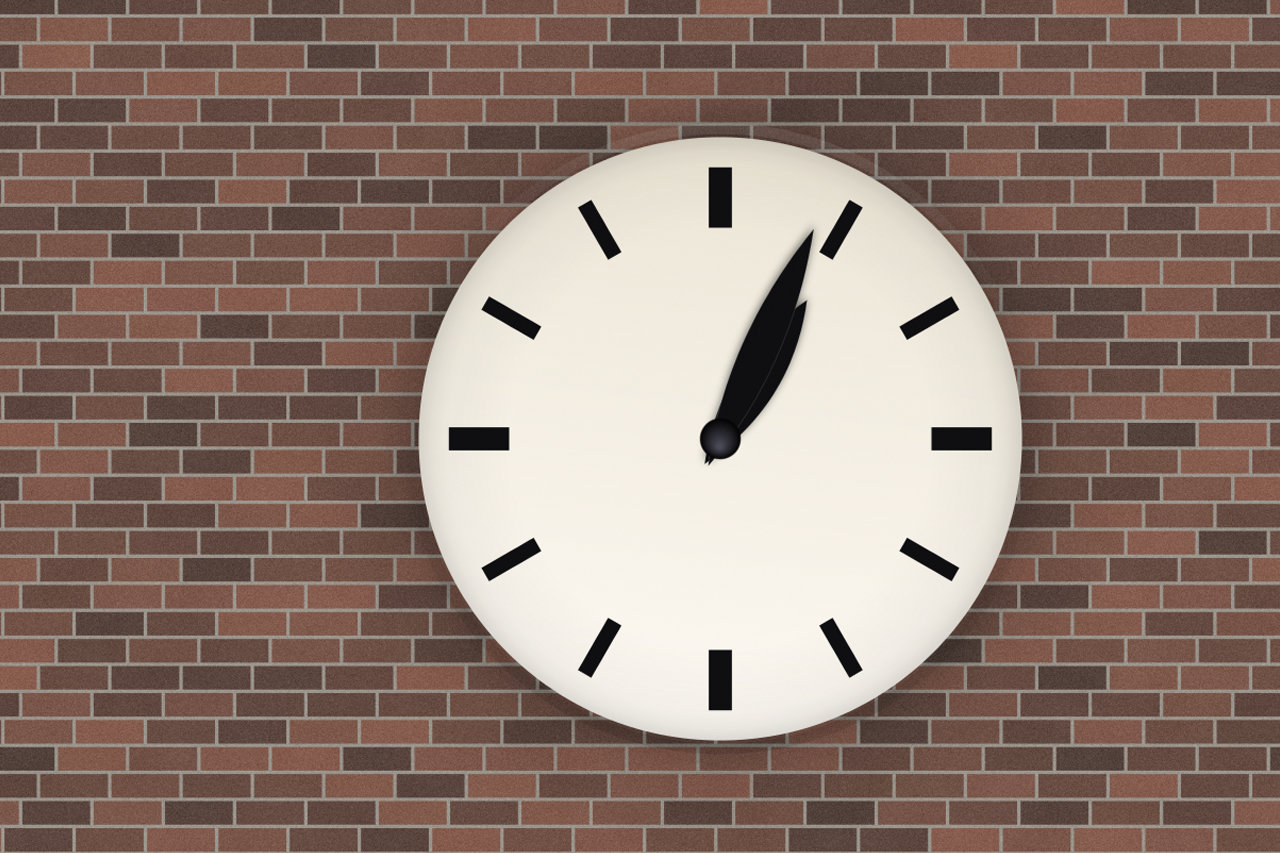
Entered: 1h04
